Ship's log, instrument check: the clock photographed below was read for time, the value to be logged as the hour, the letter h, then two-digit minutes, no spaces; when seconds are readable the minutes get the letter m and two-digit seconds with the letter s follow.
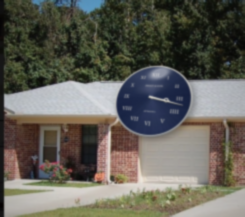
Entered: 3h17
